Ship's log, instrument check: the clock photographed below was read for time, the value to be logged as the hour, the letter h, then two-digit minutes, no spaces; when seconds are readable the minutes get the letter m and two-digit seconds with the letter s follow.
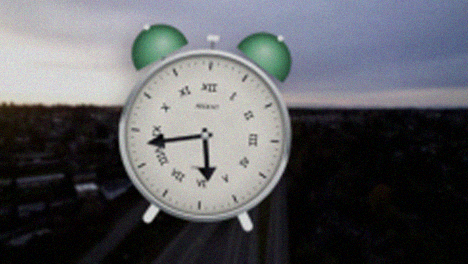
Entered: 5h43
